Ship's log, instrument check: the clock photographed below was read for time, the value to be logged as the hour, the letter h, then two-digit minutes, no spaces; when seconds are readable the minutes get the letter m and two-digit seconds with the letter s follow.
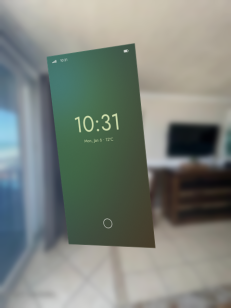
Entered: 10h31
